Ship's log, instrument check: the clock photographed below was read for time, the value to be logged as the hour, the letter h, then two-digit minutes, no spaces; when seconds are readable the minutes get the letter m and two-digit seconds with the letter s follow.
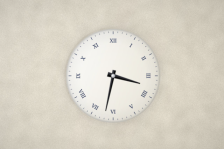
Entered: 3h32
